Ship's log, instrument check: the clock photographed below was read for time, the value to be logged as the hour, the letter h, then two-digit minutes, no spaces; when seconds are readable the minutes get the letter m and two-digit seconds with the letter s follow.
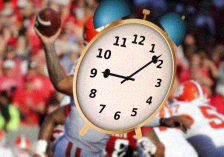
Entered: 9h08
